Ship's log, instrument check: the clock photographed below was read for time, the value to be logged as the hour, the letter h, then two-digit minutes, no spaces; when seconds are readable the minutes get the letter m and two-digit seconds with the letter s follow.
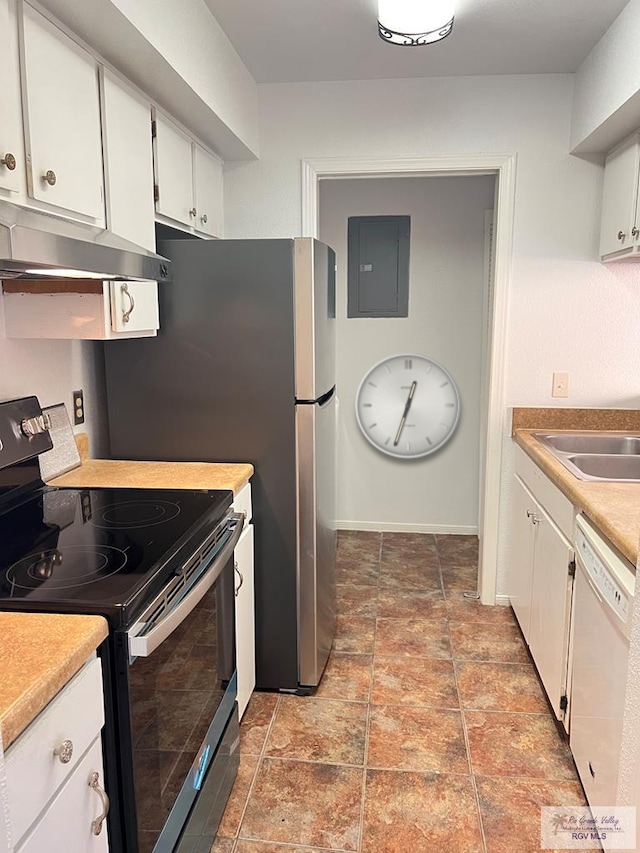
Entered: 12h33
